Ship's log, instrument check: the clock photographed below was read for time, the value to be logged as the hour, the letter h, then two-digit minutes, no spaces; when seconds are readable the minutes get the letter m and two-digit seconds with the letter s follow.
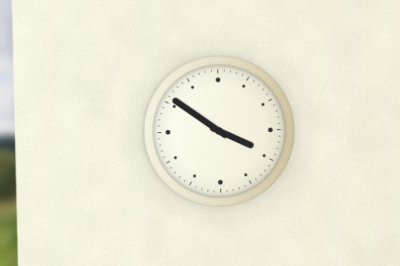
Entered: 3h51
